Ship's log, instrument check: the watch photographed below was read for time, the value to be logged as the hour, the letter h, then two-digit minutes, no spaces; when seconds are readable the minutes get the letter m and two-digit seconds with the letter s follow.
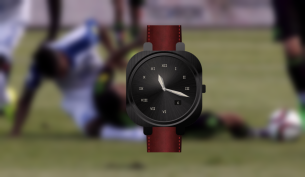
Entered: 11h18
